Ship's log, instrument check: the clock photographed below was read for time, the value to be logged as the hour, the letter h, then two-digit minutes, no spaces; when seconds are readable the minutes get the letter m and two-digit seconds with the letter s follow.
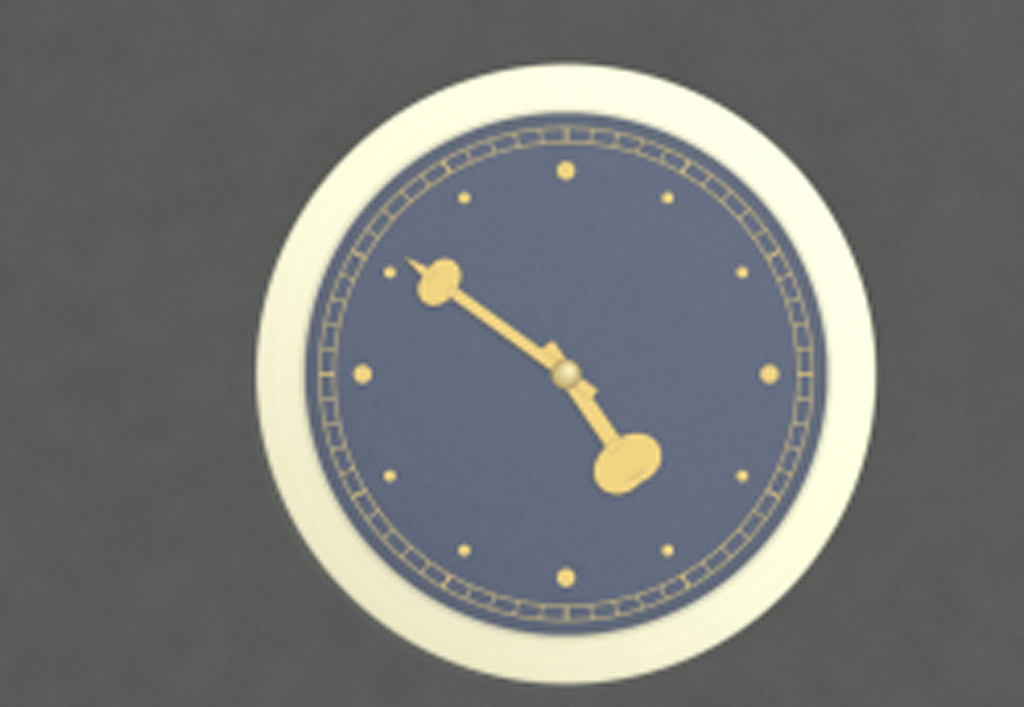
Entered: 4h51
